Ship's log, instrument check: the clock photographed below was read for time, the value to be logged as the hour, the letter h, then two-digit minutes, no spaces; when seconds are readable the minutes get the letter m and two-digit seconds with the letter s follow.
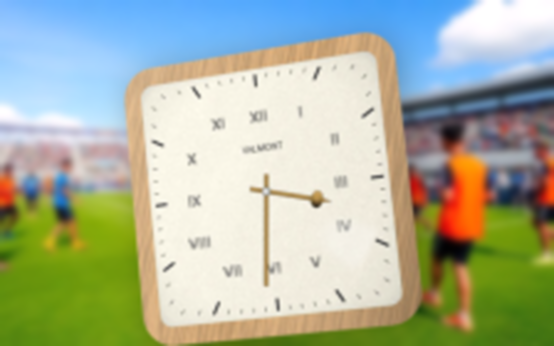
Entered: 3h31
